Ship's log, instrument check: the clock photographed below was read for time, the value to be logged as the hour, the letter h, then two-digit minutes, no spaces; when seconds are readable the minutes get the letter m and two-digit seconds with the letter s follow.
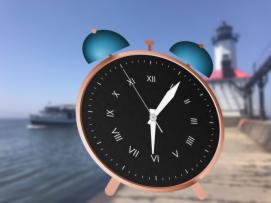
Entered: 6h05m55s
